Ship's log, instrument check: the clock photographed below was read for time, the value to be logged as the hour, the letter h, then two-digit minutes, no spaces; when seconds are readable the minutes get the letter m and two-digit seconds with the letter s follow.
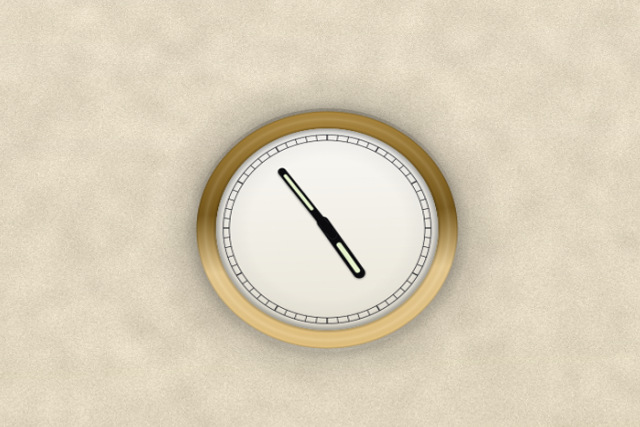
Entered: 4h54
